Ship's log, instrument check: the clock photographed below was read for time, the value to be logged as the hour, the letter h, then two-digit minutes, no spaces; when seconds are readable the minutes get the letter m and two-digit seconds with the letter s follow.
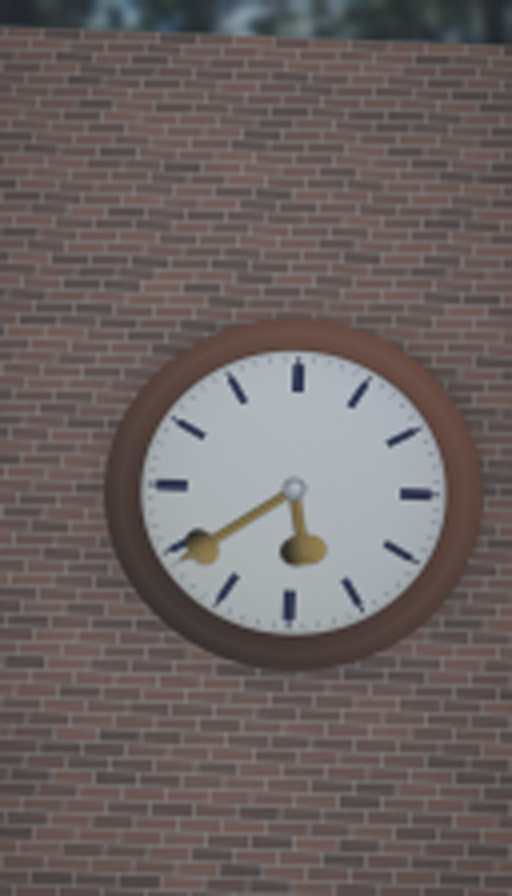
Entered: 5h39
